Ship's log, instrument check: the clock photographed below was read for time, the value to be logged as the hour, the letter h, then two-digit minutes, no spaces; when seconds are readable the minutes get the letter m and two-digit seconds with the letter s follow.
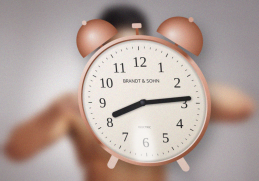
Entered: 8h14
